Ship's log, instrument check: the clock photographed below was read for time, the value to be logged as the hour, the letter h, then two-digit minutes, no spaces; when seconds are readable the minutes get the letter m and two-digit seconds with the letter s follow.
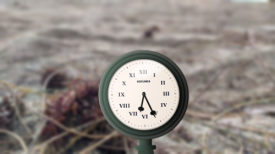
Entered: 6h26
